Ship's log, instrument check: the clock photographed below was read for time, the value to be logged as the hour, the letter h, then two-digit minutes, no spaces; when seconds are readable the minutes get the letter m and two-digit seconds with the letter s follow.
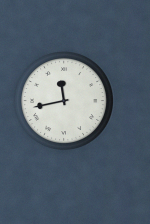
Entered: 11h43
